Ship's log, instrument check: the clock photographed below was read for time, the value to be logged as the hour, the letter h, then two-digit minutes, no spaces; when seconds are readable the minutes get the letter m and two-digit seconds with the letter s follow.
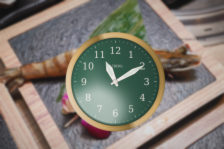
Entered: 11h10
